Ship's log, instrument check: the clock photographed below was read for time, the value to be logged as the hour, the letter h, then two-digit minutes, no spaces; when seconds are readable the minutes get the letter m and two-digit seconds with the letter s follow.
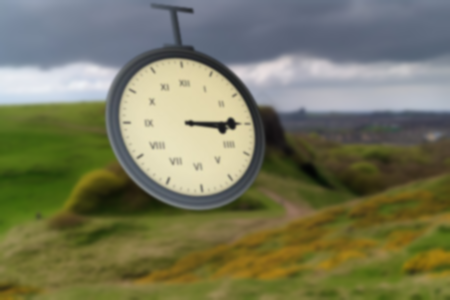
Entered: 3h15
